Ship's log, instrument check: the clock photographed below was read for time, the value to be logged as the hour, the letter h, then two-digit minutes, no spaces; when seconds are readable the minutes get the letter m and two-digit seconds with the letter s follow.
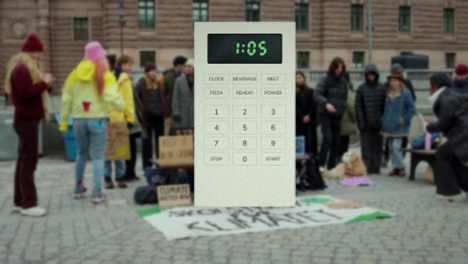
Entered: 1h05
